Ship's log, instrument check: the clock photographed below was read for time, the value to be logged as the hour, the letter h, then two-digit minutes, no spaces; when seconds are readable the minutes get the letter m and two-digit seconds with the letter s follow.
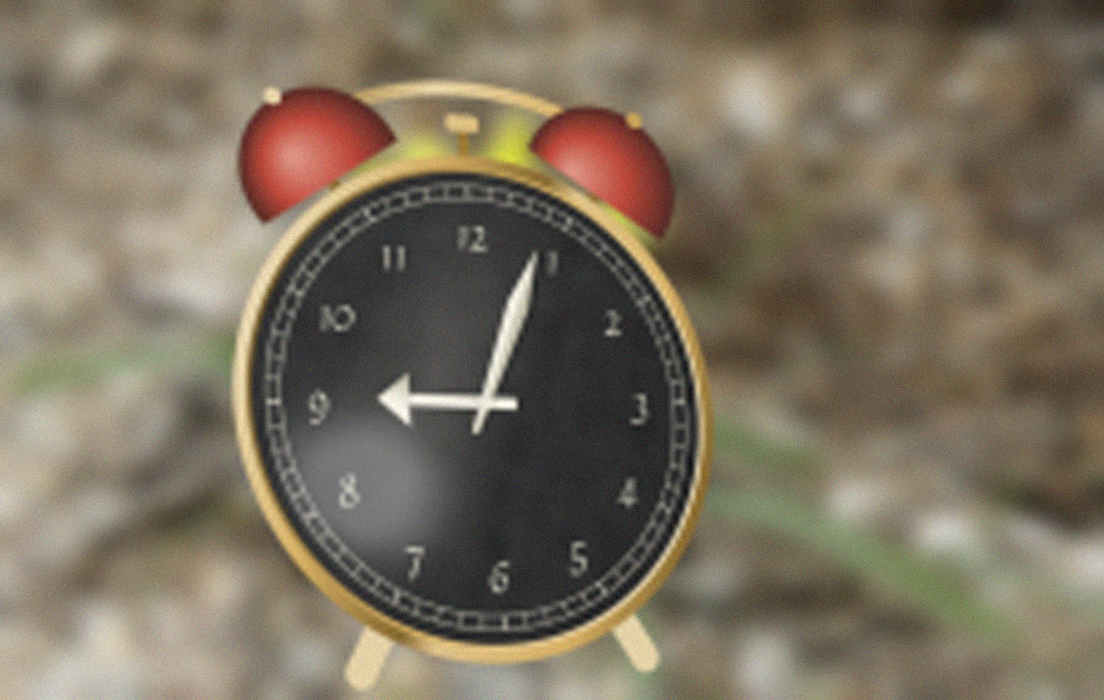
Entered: 9h04
